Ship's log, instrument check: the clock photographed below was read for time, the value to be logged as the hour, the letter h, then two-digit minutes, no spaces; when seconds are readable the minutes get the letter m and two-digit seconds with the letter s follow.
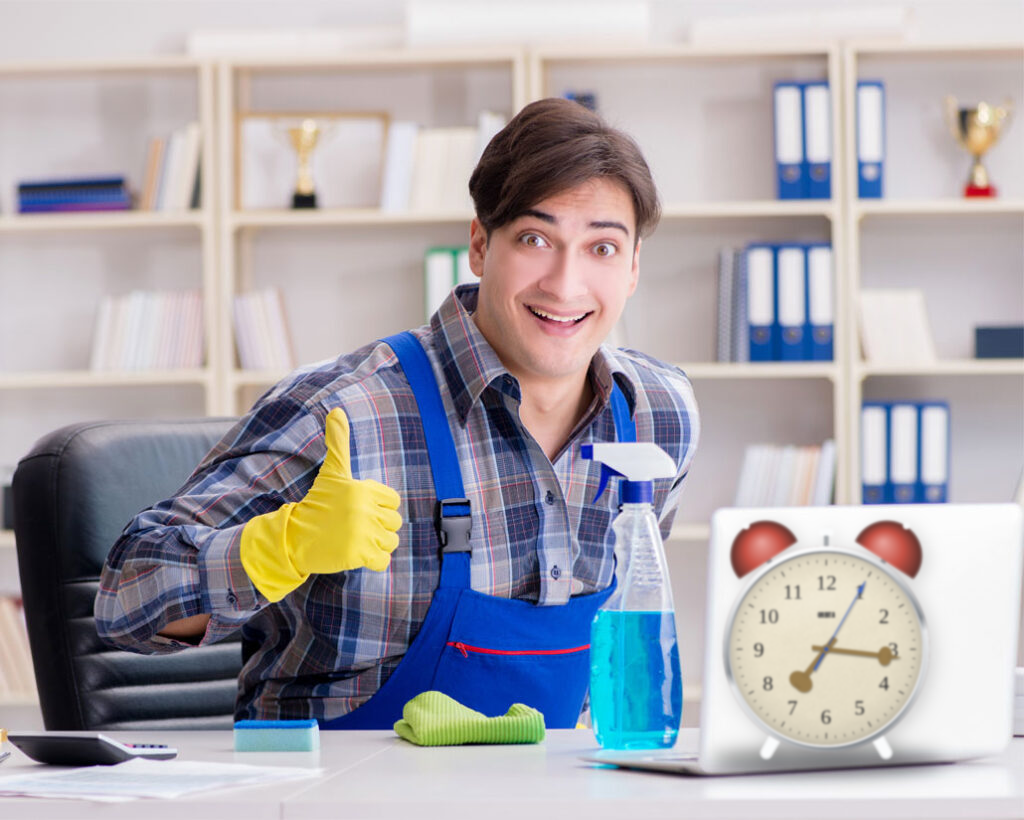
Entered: 7h16m05s
